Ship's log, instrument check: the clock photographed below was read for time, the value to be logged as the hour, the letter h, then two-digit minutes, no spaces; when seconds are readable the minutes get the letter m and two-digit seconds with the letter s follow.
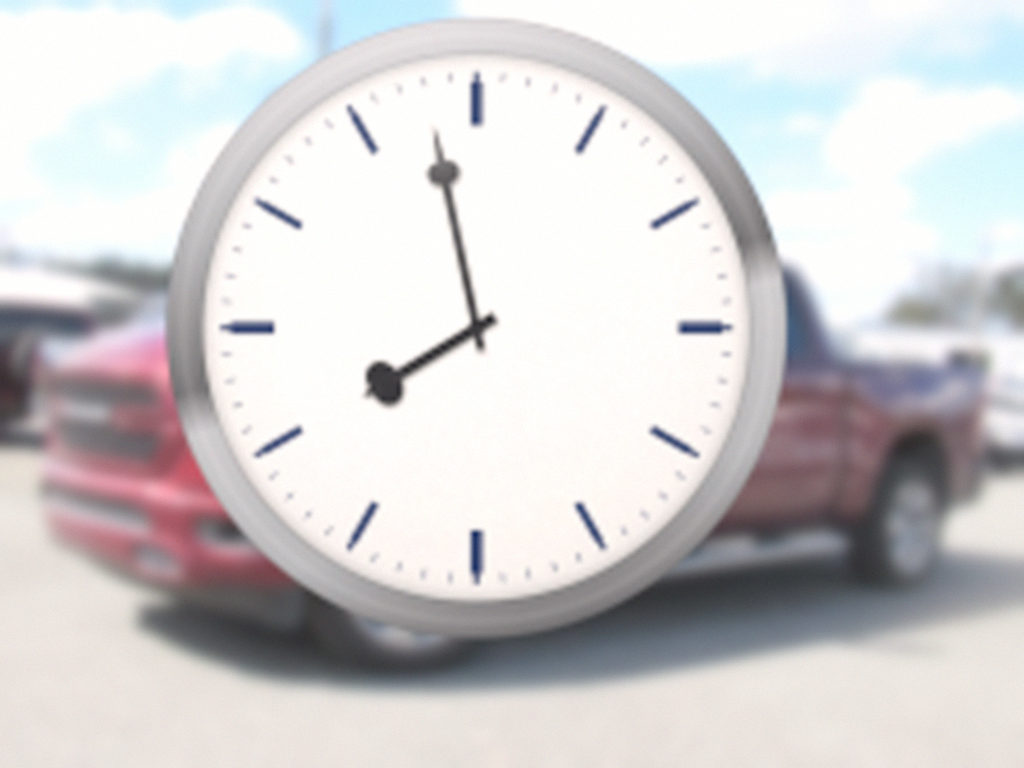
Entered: 7h58
